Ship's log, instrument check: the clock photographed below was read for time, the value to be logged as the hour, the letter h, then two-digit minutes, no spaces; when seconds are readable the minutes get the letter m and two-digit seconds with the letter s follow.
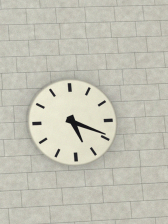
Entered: 5h19
